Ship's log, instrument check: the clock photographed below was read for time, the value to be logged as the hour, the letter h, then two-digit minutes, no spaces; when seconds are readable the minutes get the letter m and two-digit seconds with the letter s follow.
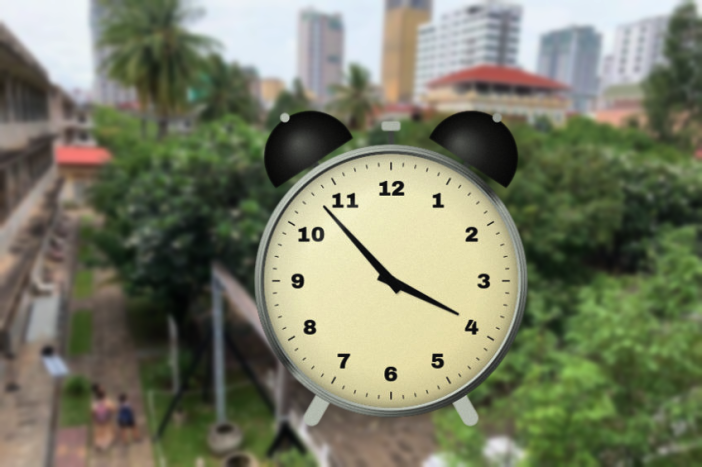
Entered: 3h53
